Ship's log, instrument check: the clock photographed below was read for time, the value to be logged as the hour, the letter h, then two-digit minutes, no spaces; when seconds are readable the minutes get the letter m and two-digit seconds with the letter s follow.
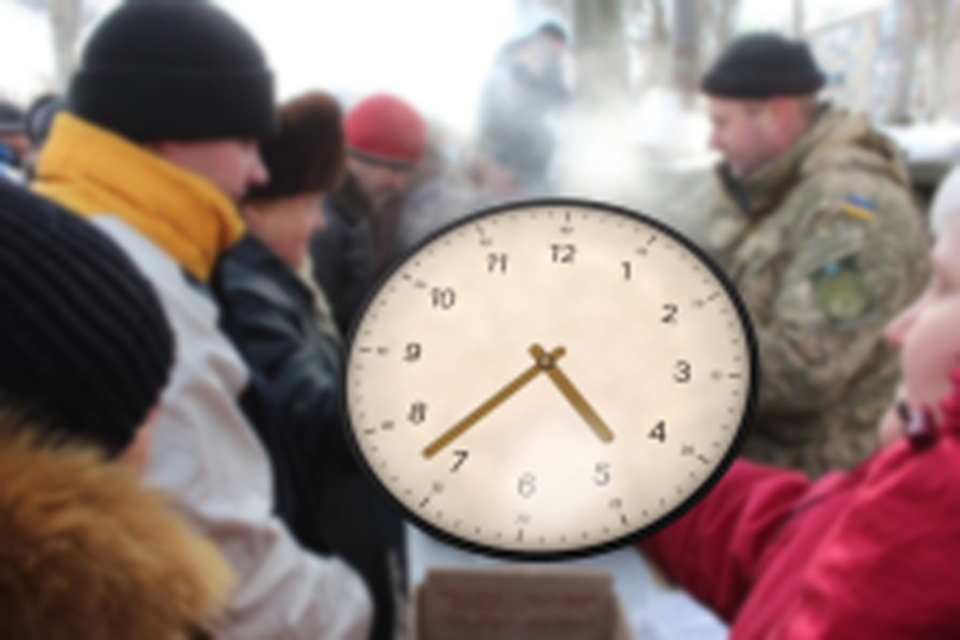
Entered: 4h37
